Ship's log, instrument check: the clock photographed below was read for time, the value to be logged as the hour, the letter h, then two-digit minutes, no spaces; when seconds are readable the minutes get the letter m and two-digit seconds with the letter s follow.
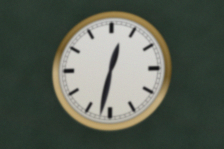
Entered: 12h32
